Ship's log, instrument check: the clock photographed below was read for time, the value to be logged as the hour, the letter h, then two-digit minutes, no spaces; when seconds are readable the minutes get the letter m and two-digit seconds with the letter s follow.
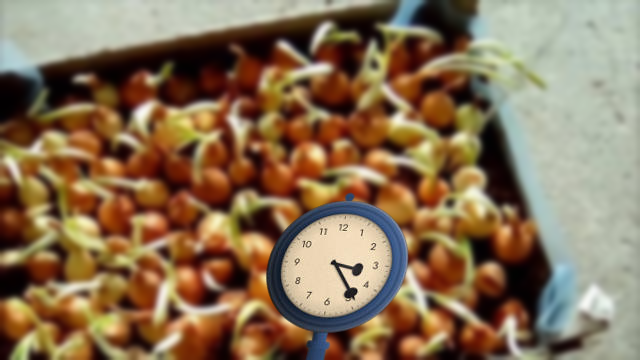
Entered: 3h24
